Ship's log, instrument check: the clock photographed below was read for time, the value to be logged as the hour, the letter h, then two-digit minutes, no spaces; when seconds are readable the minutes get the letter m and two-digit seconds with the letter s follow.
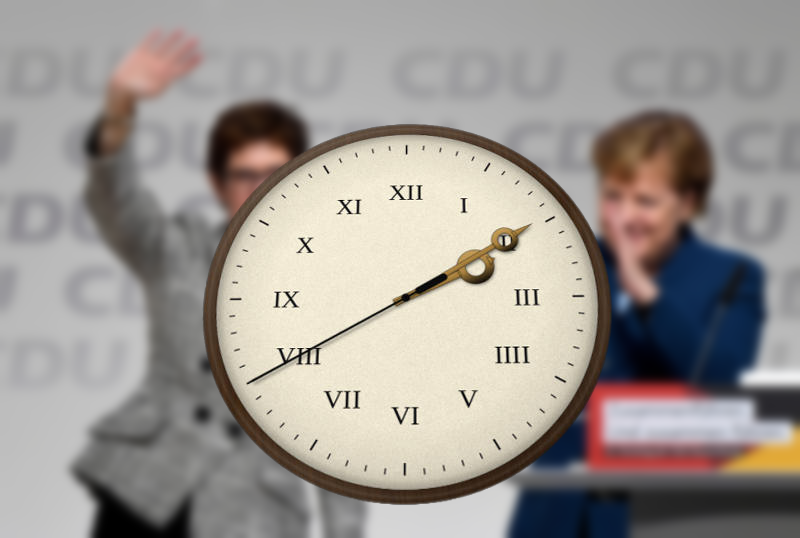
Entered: 2h09m40s
